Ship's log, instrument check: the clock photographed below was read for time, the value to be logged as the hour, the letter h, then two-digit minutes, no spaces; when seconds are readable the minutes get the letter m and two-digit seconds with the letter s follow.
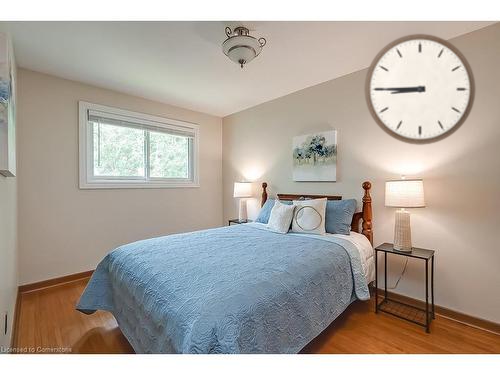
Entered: 8h45
